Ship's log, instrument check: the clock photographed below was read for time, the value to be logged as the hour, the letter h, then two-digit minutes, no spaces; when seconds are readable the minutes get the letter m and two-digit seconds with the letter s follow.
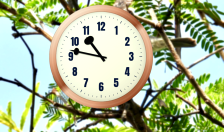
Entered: 10h47
